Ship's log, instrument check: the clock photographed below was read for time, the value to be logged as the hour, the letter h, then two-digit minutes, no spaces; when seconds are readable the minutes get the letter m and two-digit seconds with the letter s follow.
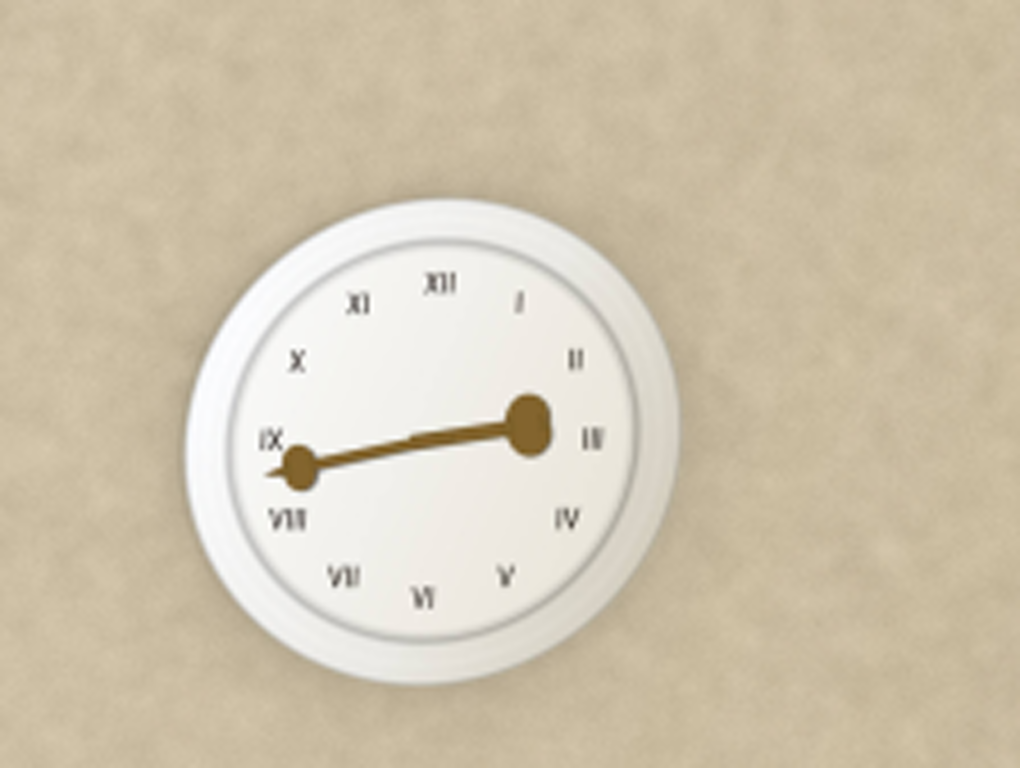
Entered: 2h43
